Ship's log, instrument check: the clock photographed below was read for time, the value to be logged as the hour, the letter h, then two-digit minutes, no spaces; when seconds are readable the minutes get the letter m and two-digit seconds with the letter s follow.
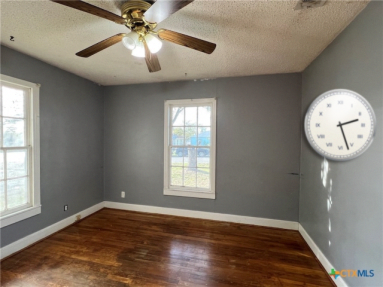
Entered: 2h27
